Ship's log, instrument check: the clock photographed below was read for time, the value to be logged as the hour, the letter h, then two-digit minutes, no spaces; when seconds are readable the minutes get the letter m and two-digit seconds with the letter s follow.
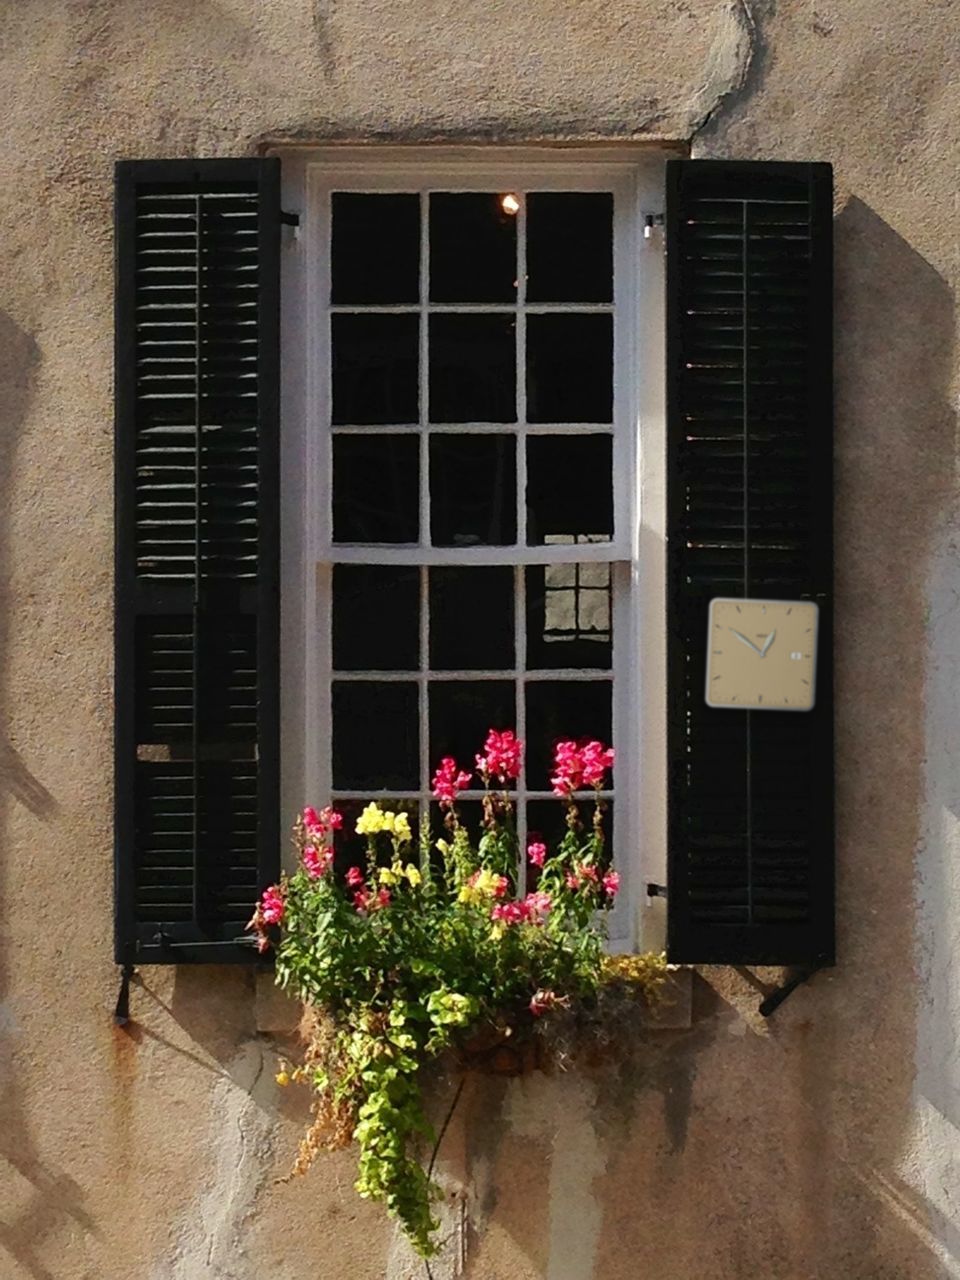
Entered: 12h51
